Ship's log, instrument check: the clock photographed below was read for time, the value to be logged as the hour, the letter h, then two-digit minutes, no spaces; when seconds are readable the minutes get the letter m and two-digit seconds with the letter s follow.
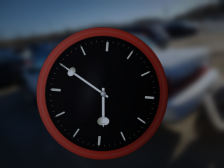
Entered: 5h50
